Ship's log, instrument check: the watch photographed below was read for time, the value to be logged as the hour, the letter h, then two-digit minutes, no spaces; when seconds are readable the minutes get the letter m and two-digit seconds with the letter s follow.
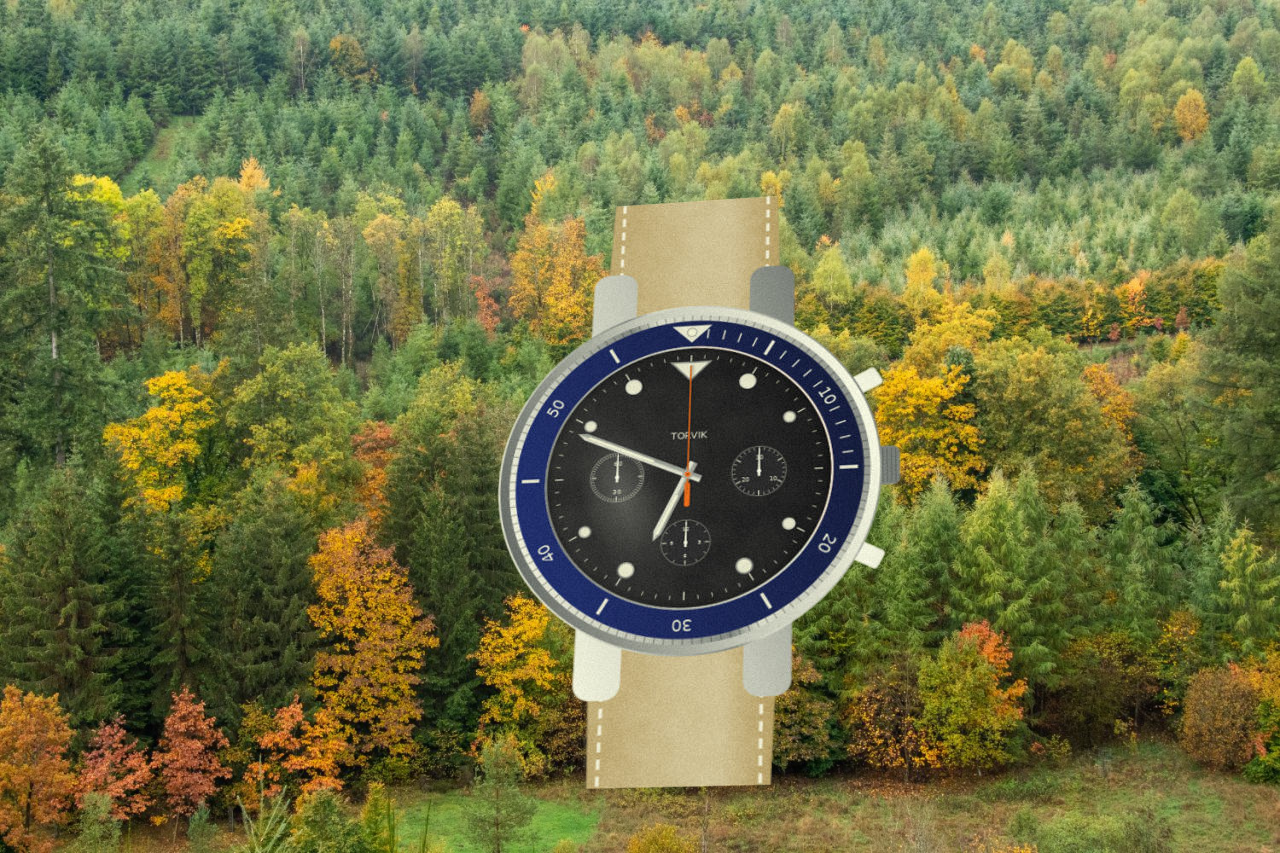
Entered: 6h49
